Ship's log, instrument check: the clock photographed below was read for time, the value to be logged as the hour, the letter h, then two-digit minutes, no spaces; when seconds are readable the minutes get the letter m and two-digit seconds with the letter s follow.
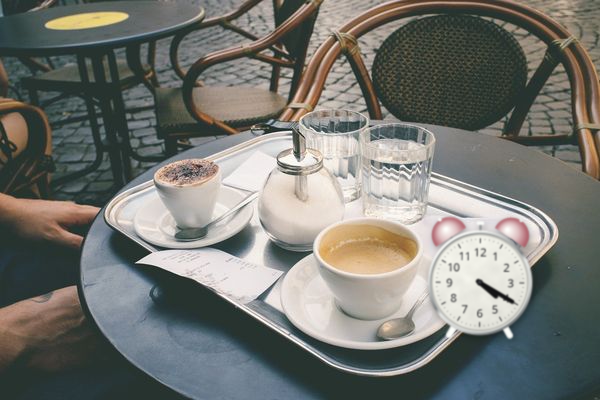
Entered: 4h20
